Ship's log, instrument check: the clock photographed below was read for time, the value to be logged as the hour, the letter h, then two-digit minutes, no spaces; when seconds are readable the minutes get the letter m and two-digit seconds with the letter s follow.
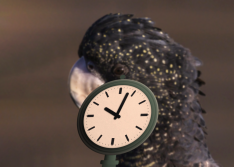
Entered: 10h03
